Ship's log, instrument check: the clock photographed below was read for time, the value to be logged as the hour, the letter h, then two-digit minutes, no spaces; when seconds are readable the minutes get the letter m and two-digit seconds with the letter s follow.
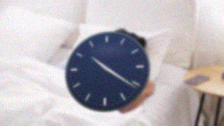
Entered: 10h21
